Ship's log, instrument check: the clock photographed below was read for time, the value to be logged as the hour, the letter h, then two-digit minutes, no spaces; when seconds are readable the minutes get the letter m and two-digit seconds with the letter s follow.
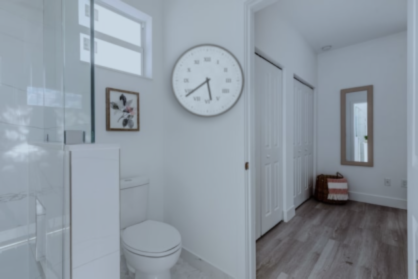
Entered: 5h39
